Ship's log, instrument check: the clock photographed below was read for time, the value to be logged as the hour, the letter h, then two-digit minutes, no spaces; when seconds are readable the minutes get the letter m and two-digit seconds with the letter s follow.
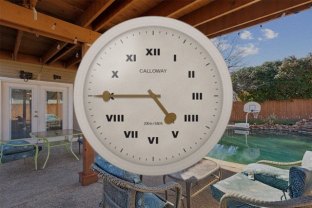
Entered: 4h45
